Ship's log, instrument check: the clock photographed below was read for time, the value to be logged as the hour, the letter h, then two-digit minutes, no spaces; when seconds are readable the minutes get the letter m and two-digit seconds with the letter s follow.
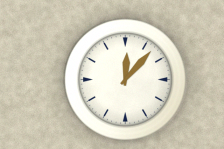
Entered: 12h07
